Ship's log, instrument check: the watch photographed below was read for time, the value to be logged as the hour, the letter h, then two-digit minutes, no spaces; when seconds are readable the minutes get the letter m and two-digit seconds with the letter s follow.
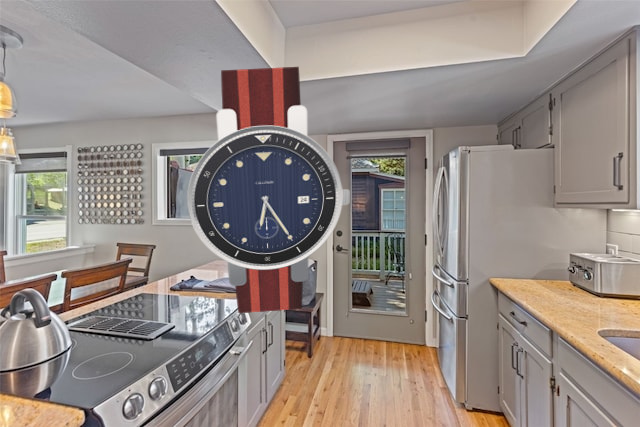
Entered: 6h25
